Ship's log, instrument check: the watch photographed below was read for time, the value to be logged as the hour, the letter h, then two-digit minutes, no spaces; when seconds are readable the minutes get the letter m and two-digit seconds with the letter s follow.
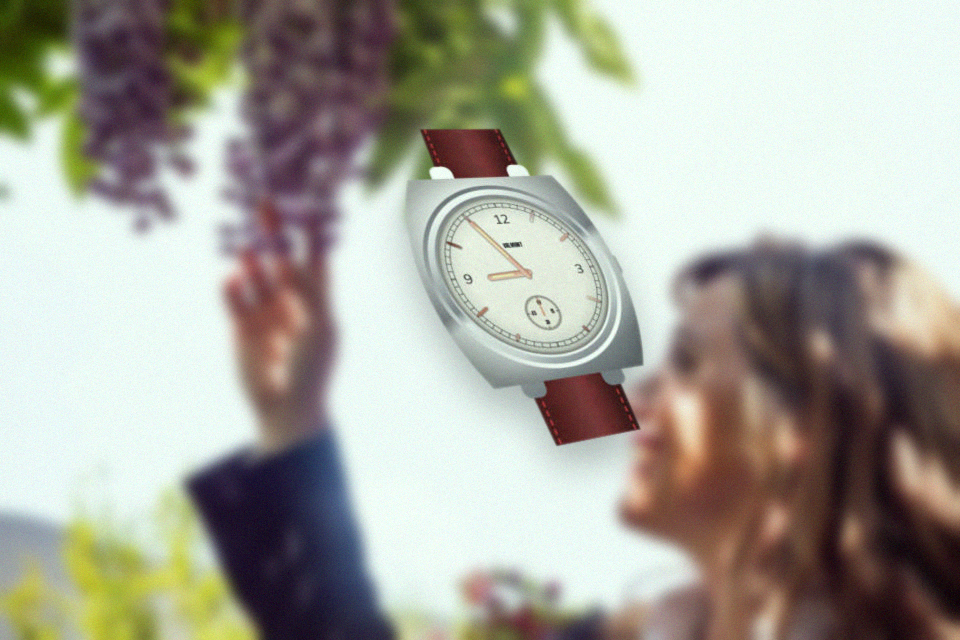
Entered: 8h55
